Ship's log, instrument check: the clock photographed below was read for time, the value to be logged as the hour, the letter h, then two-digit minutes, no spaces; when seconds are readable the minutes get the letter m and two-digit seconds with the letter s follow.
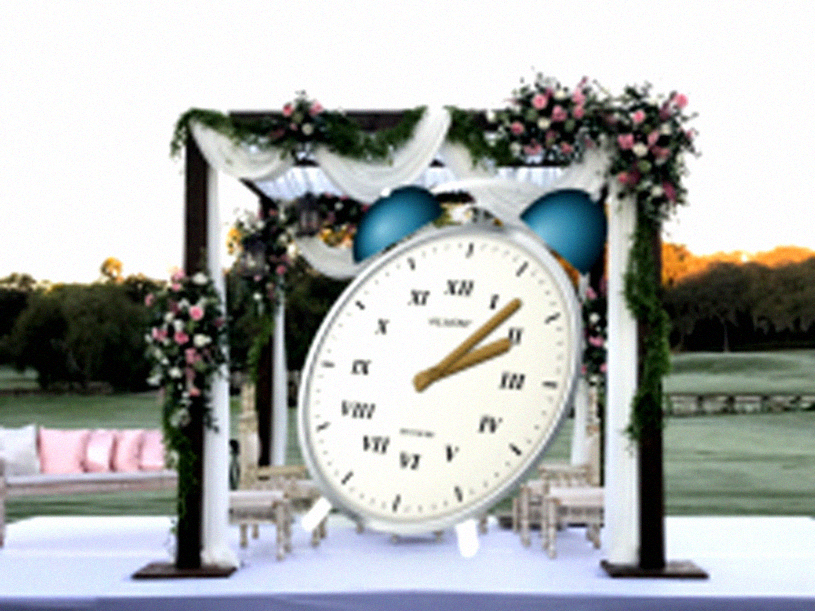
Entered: 2h07
